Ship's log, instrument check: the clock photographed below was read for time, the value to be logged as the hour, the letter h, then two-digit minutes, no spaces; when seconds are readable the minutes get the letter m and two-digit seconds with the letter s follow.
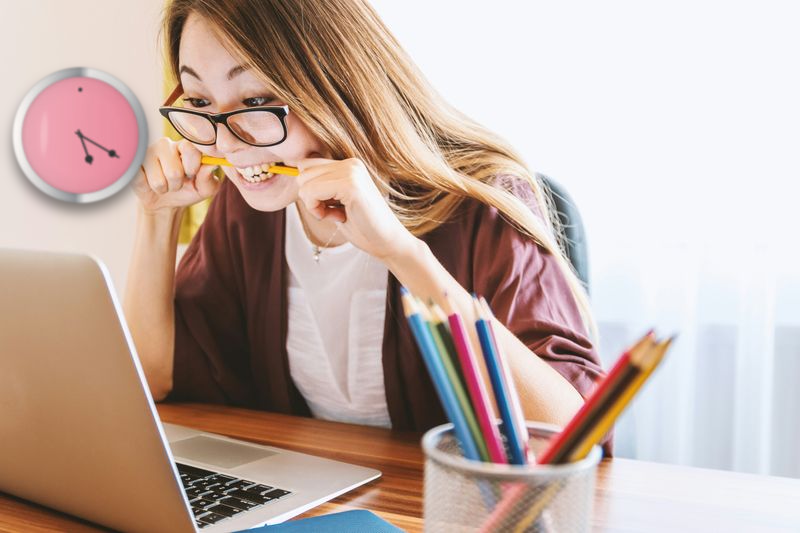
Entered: 5h20
